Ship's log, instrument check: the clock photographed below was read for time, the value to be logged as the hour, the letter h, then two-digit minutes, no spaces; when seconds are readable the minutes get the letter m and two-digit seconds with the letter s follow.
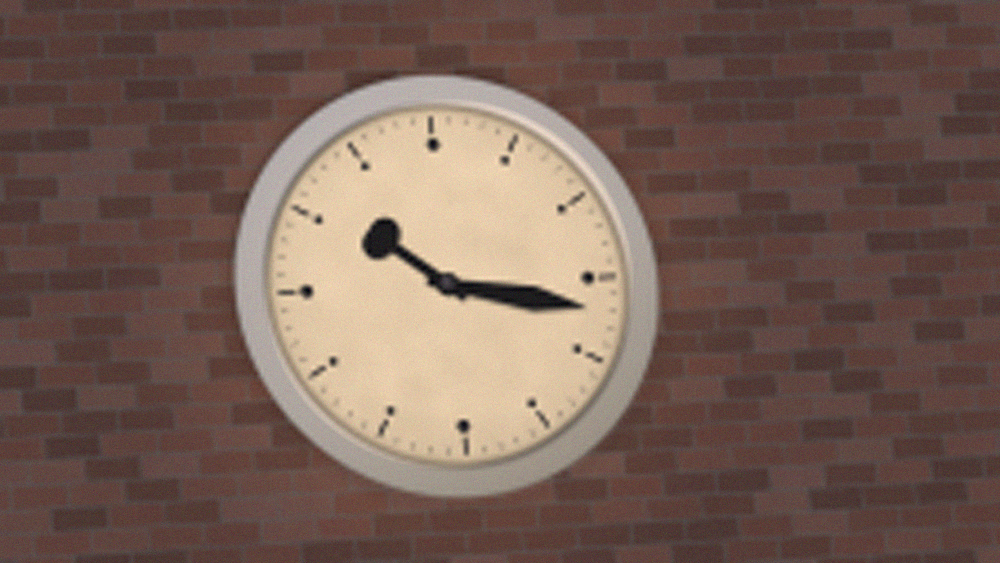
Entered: 10h17
